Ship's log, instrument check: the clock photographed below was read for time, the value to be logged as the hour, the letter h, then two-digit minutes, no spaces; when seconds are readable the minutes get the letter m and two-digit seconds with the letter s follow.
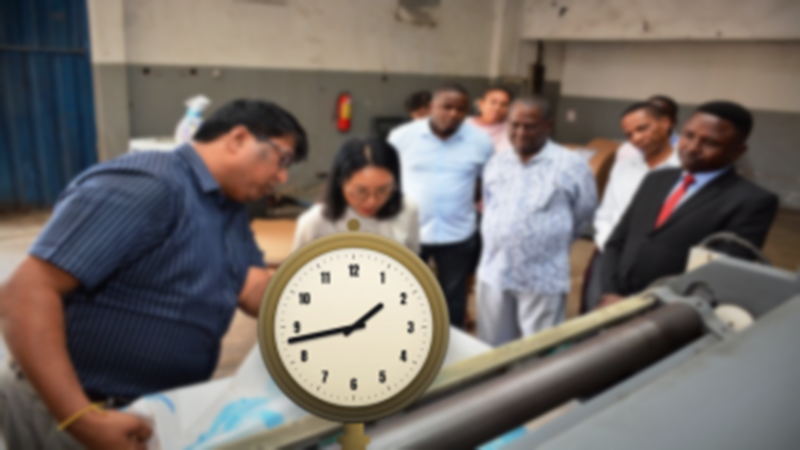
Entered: 1h43
